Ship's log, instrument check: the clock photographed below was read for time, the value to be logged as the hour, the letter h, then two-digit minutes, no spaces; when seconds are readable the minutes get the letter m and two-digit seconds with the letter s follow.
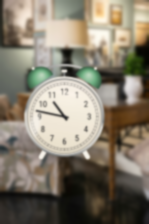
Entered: 10h47
